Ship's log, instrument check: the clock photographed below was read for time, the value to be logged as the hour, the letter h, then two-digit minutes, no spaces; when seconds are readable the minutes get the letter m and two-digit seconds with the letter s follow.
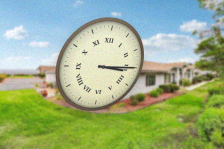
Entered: 3h15
